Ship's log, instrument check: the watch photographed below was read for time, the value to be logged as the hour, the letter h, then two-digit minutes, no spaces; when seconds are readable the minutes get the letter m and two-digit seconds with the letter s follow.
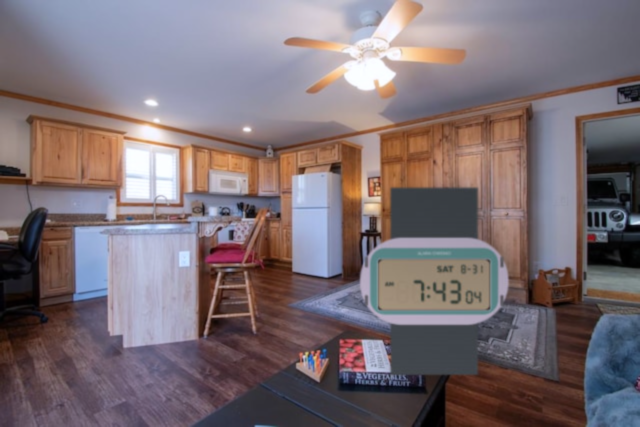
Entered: 7h43m04s
